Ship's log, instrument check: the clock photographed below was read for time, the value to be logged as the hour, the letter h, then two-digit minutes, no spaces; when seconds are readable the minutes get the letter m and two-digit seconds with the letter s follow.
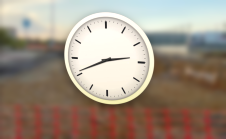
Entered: 2h41
